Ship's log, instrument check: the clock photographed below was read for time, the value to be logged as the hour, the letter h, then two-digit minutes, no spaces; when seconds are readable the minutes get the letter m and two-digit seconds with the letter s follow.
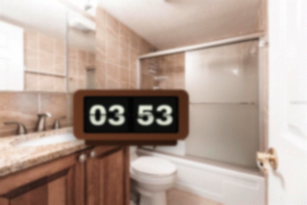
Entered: 3h53
